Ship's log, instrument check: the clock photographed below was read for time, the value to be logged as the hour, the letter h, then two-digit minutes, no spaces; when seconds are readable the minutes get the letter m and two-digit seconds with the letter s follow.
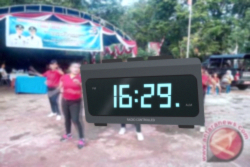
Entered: 16h29
